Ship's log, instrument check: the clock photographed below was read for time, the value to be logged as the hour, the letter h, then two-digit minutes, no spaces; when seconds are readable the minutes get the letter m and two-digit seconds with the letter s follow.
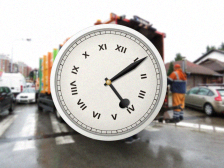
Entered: 4h06
